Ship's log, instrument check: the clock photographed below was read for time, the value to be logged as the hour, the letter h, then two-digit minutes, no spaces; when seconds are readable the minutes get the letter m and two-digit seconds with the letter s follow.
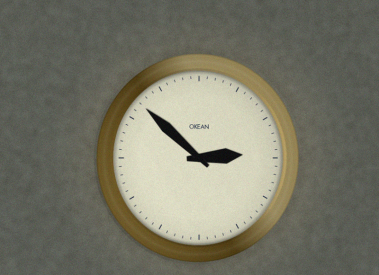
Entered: 2h52
